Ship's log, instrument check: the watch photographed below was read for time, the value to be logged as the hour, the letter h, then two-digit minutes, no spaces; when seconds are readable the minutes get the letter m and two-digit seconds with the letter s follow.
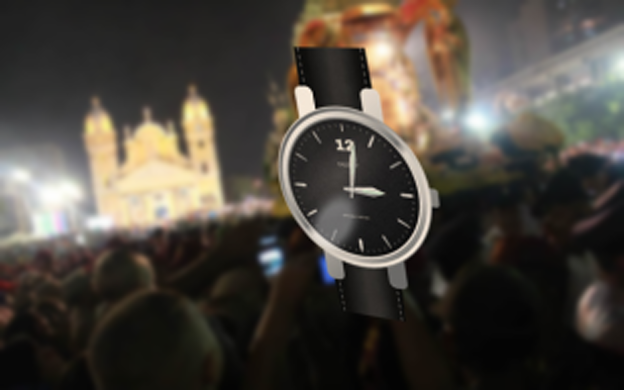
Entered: 3h02
